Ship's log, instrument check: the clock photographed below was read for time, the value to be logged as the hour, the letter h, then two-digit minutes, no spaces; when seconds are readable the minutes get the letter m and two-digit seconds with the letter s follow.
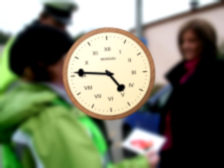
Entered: 4h46
